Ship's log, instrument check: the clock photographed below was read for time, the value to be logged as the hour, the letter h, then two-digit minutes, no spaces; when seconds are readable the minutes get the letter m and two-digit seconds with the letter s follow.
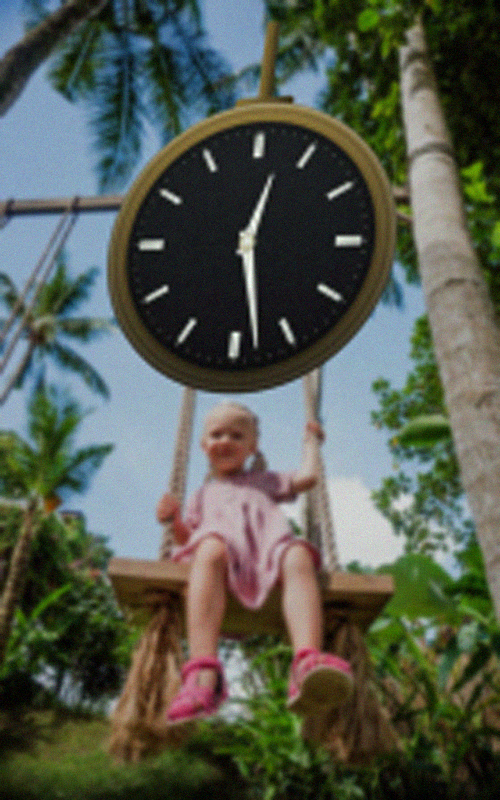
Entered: 12h28
